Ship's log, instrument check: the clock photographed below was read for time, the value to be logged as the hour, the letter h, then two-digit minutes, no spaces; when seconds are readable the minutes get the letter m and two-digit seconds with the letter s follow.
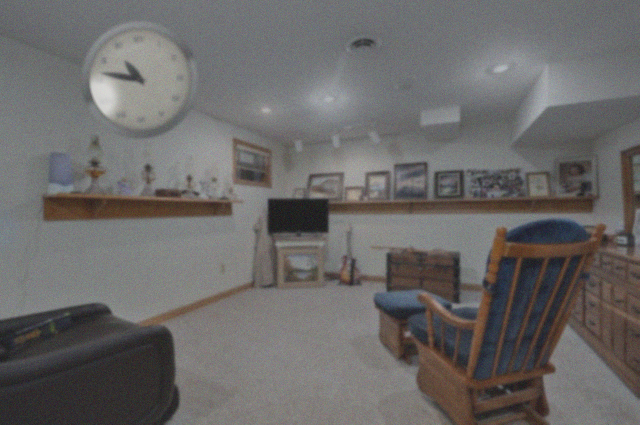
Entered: 10h47
